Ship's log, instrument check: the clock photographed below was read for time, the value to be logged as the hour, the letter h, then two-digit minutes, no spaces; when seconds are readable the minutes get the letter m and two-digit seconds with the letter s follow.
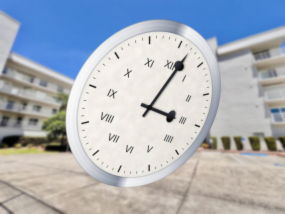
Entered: 3h02
